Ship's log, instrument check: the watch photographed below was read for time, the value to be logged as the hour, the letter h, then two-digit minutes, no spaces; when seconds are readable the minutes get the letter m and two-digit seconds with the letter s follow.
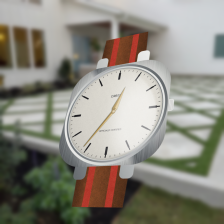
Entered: 12h36
